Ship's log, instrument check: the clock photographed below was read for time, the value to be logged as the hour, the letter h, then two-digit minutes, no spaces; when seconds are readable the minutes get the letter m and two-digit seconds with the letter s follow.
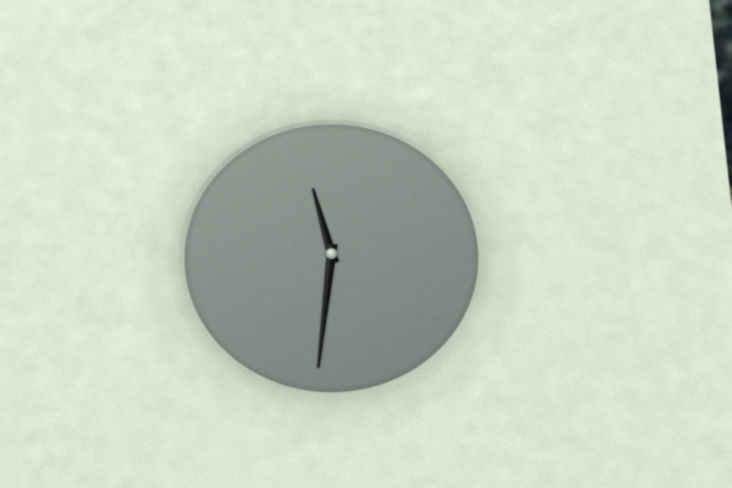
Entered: 11h31
